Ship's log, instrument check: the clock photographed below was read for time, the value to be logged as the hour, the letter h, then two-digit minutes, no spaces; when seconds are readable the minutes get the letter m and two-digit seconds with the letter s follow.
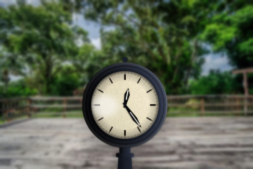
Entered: 12h24
